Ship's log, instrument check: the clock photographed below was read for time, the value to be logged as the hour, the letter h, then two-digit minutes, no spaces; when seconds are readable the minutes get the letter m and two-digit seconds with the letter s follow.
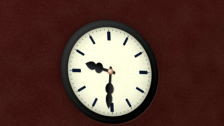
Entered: 9h31
